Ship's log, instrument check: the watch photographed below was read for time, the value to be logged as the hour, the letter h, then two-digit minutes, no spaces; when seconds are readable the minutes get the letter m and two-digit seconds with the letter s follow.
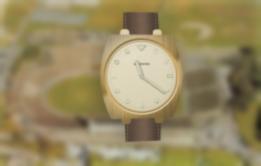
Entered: 11h21
